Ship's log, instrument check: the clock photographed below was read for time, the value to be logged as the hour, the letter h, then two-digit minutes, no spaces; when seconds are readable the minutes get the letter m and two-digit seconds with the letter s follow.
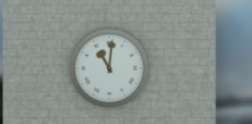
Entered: 11h01
